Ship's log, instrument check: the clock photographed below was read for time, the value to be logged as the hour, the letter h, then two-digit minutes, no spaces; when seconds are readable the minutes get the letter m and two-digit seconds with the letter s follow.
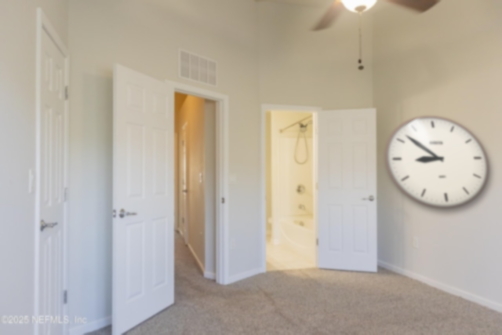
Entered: 8h52
